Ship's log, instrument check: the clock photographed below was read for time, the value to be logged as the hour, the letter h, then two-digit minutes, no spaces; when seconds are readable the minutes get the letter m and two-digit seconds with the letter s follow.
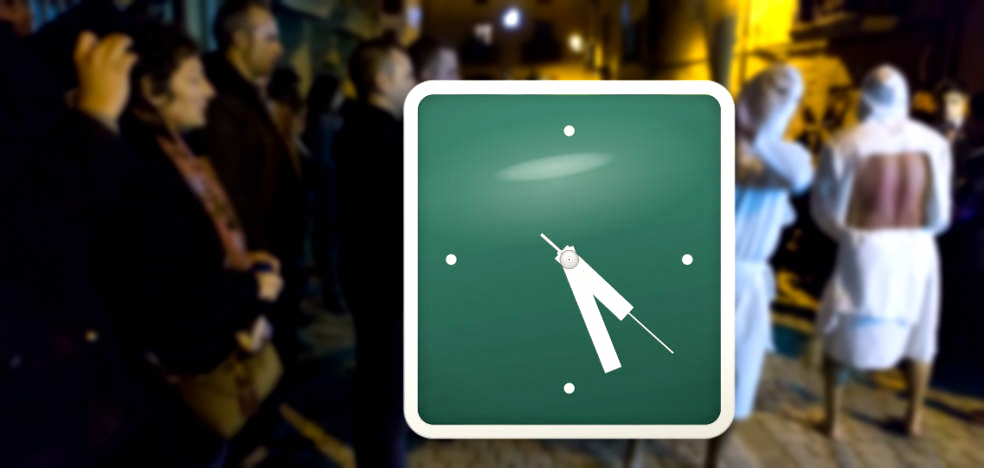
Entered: 4h26m22s
